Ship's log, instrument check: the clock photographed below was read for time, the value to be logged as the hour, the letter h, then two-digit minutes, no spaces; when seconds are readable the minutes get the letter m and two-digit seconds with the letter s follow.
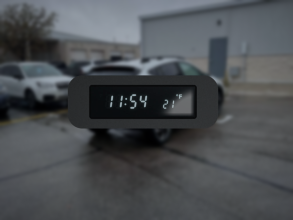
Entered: 11h54
